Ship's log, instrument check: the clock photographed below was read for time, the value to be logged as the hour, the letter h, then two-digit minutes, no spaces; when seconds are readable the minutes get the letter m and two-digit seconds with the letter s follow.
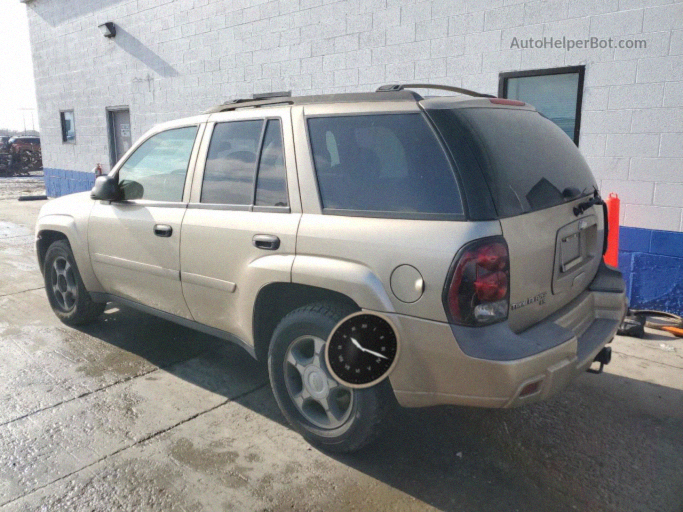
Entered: 10h18
